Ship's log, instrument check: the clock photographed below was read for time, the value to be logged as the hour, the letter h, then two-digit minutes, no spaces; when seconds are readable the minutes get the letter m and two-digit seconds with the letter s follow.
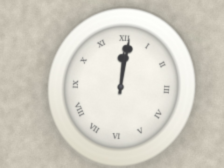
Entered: 12h01
